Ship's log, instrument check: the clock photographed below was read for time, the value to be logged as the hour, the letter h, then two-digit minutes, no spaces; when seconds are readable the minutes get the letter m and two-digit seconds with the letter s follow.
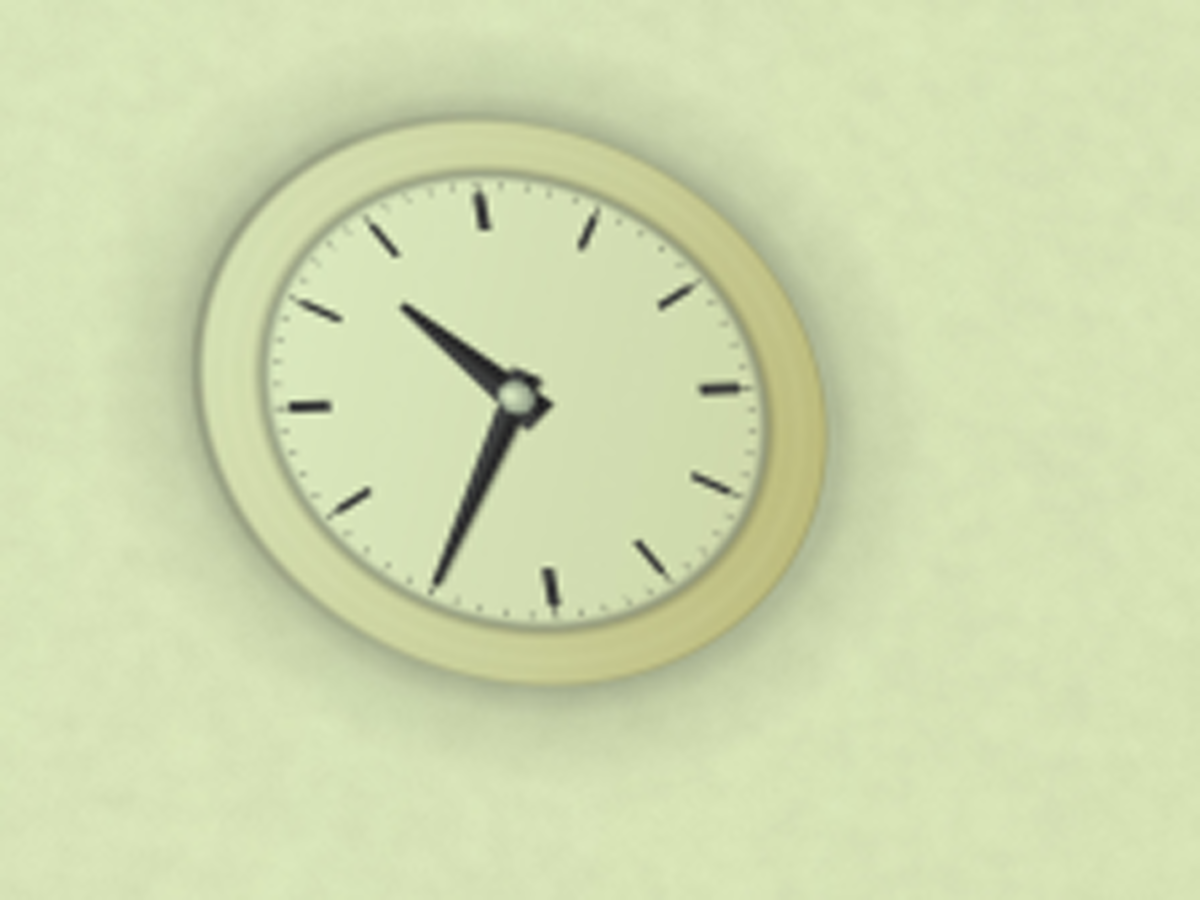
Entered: 10h35
